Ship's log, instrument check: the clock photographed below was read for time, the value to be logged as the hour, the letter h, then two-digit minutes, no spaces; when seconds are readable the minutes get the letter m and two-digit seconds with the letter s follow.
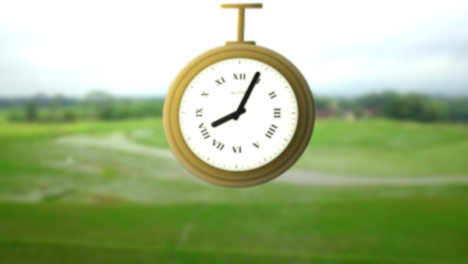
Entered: 8h04
